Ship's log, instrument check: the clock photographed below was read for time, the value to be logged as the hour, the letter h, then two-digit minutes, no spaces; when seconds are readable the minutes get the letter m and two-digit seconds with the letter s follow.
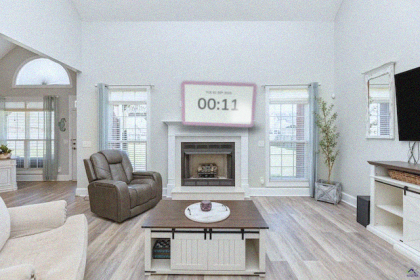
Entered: 0h11
